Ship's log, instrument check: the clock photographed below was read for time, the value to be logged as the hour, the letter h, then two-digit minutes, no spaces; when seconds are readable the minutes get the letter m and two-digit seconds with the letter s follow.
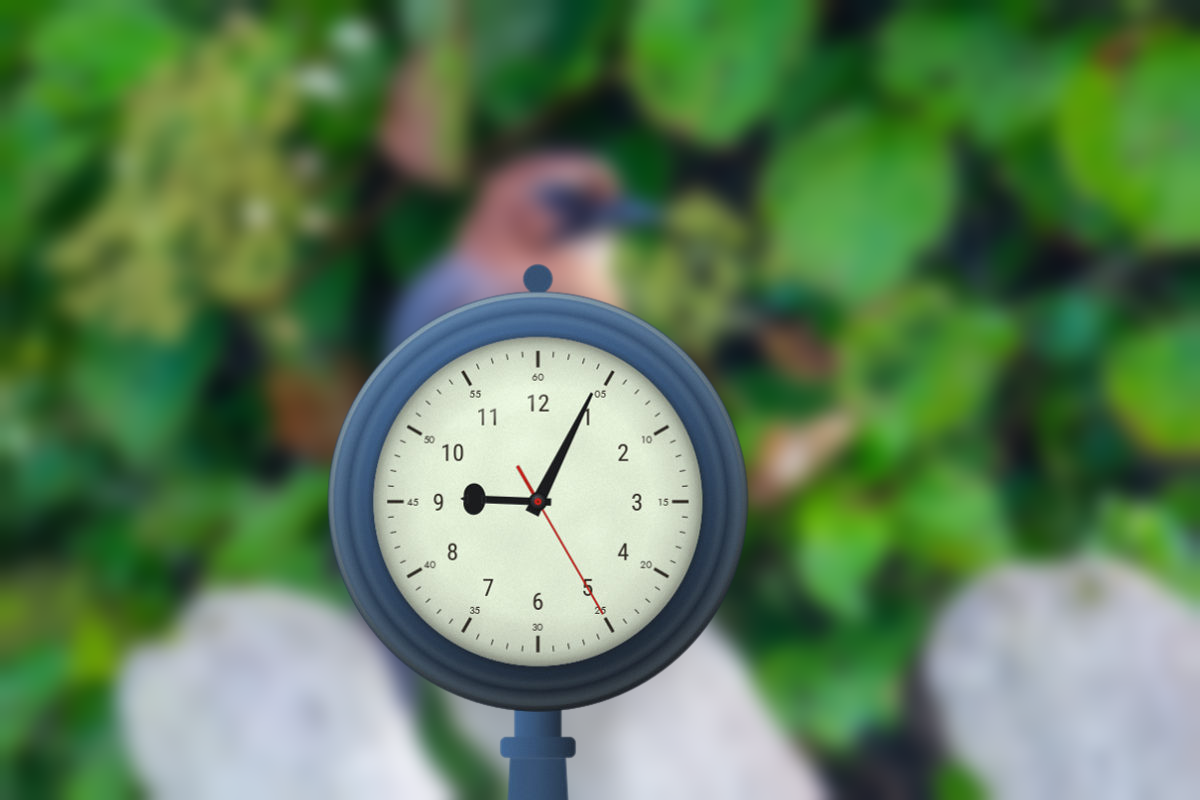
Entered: 9h04m25s
